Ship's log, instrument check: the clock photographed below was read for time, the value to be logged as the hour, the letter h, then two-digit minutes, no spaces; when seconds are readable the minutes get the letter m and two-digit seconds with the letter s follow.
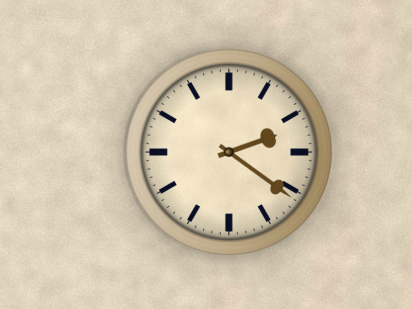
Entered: 2h21
